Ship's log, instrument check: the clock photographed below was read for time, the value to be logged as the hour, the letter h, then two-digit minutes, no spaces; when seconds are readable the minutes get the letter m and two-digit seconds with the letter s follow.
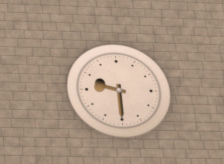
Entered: 9h30
